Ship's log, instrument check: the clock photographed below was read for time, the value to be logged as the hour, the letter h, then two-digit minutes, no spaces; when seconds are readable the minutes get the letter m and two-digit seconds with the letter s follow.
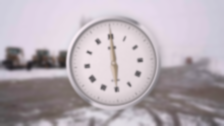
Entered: 6h00
